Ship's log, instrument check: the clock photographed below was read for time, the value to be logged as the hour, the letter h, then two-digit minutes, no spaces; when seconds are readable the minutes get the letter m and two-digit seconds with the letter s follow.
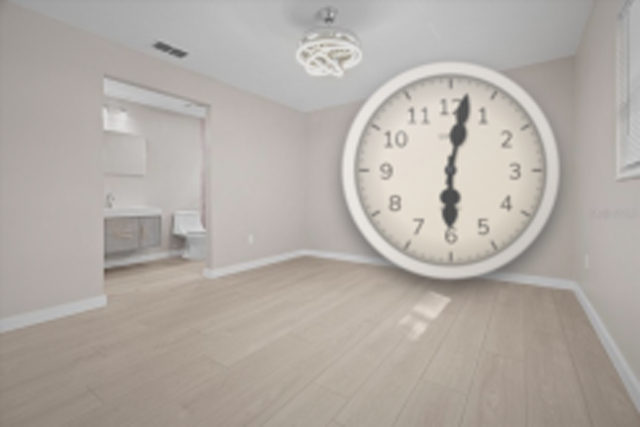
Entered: 6h02
